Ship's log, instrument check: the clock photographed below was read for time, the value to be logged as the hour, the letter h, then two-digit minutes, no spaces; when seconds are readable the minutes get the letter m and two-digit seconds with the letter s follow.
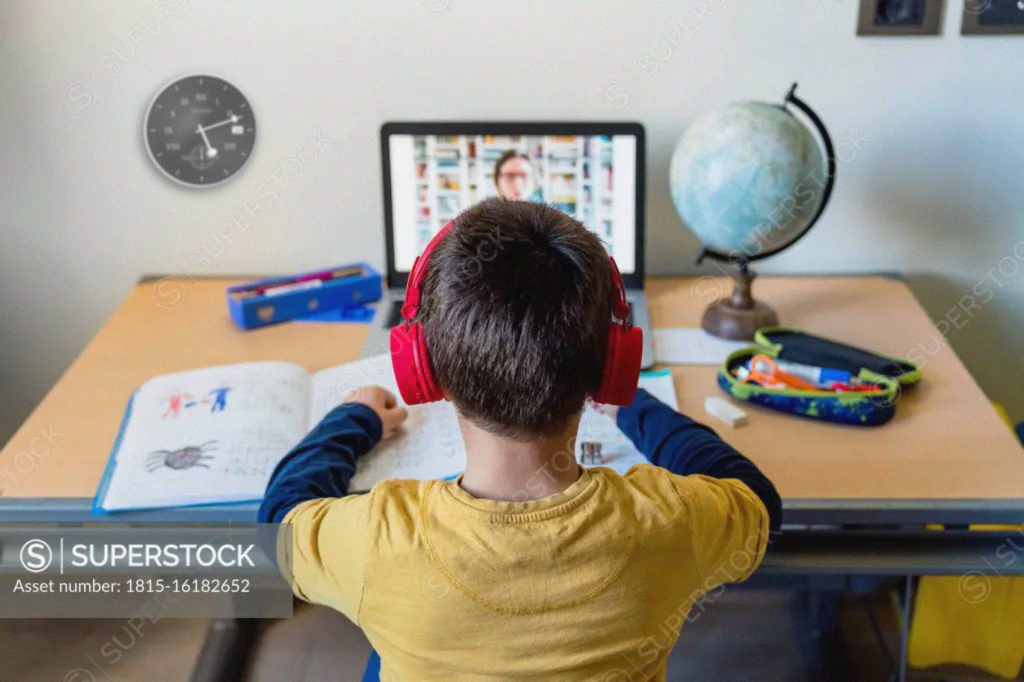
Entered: 5h12
